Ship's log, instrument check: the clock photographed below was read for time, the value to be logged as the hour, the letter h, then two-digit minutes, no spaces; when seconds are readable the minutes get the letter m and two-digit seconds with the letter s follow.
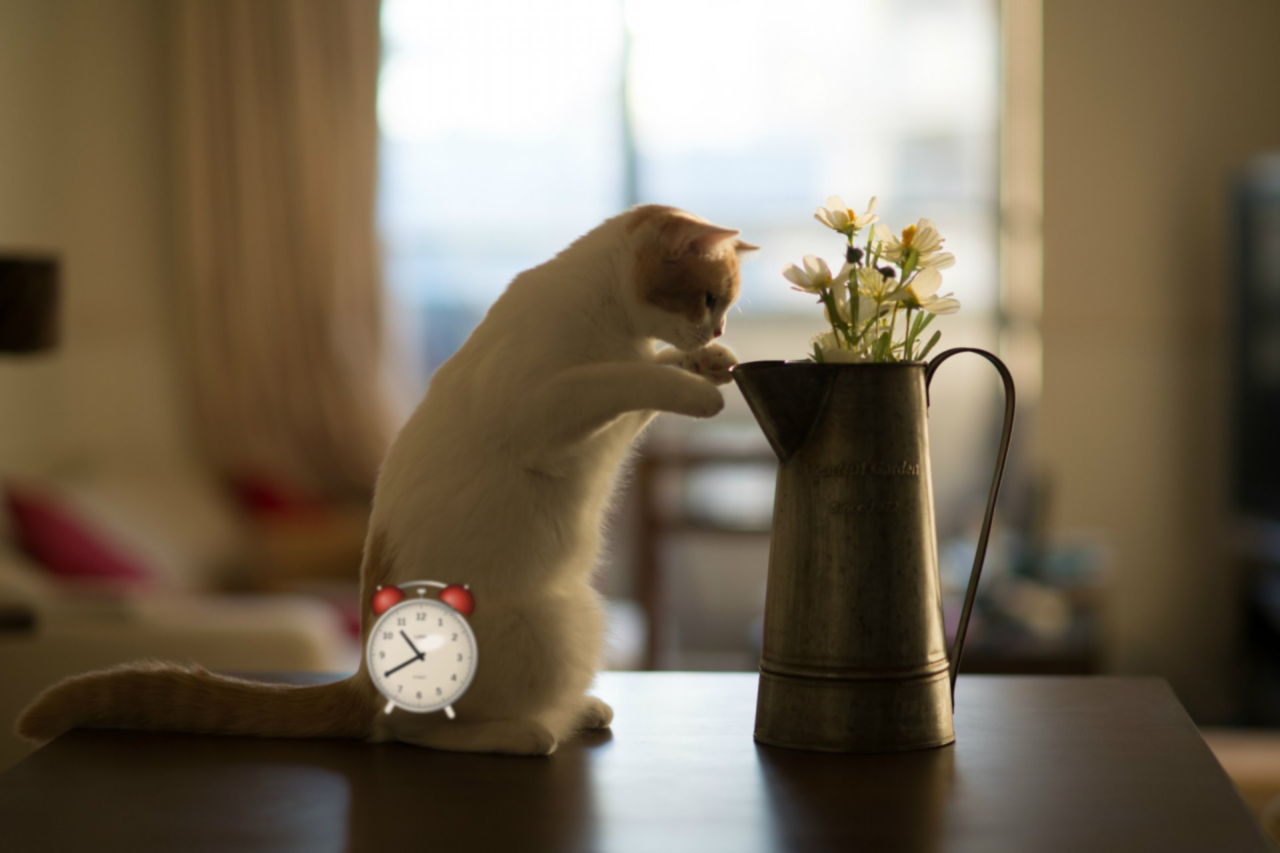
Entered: 10h40
